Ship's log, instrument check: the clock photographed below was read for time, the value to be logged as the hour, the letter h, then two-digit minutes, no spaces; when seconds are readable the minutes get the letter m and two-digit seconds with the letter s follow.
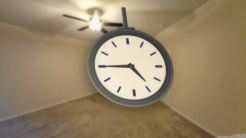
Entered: 4h45
